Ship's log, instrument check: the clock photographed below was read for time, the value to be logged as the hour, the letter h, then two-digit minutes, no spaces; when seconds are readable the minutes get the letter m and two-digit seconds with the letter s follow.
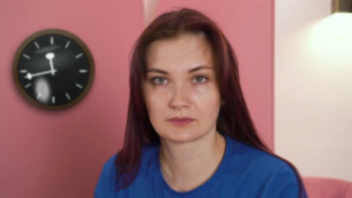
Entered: 11h43
